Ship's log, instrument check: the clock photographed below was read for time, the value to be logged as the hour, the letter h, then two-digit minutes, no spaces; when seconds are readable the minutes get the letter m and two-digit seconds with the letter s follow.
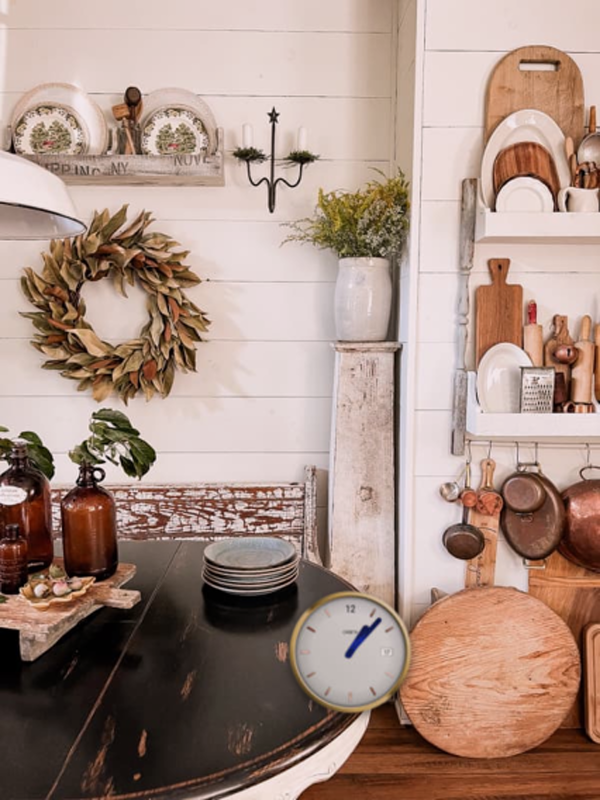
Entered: 1h07
